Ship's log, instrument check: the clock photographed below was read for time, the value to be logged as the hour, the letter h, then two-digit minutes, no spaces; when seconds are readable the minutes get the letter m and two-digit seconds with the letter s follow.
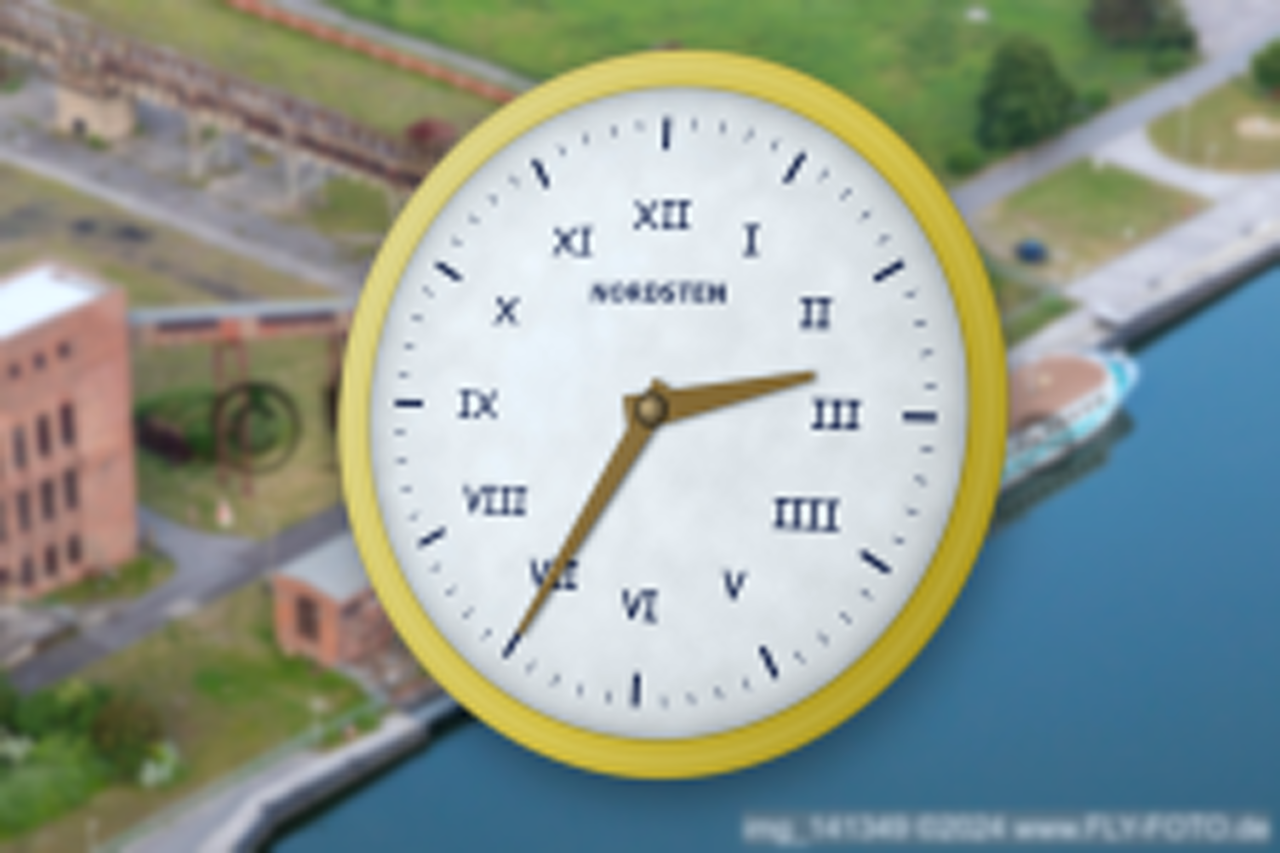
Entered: 2h35
